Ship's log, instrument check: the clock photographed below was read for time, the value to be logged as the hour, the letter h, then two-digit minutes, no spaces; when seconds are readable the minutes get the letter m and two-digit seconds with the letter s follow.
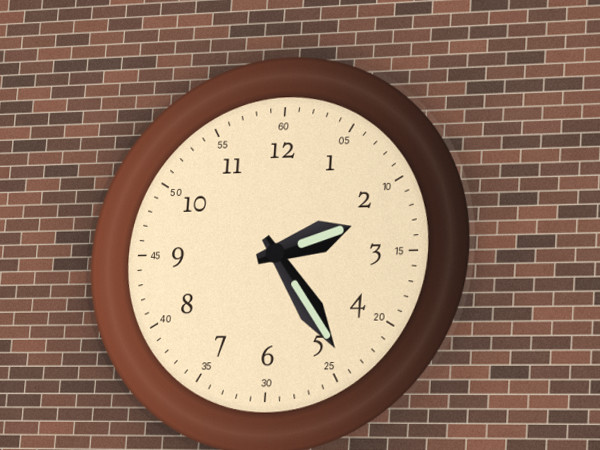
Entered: 2h24
